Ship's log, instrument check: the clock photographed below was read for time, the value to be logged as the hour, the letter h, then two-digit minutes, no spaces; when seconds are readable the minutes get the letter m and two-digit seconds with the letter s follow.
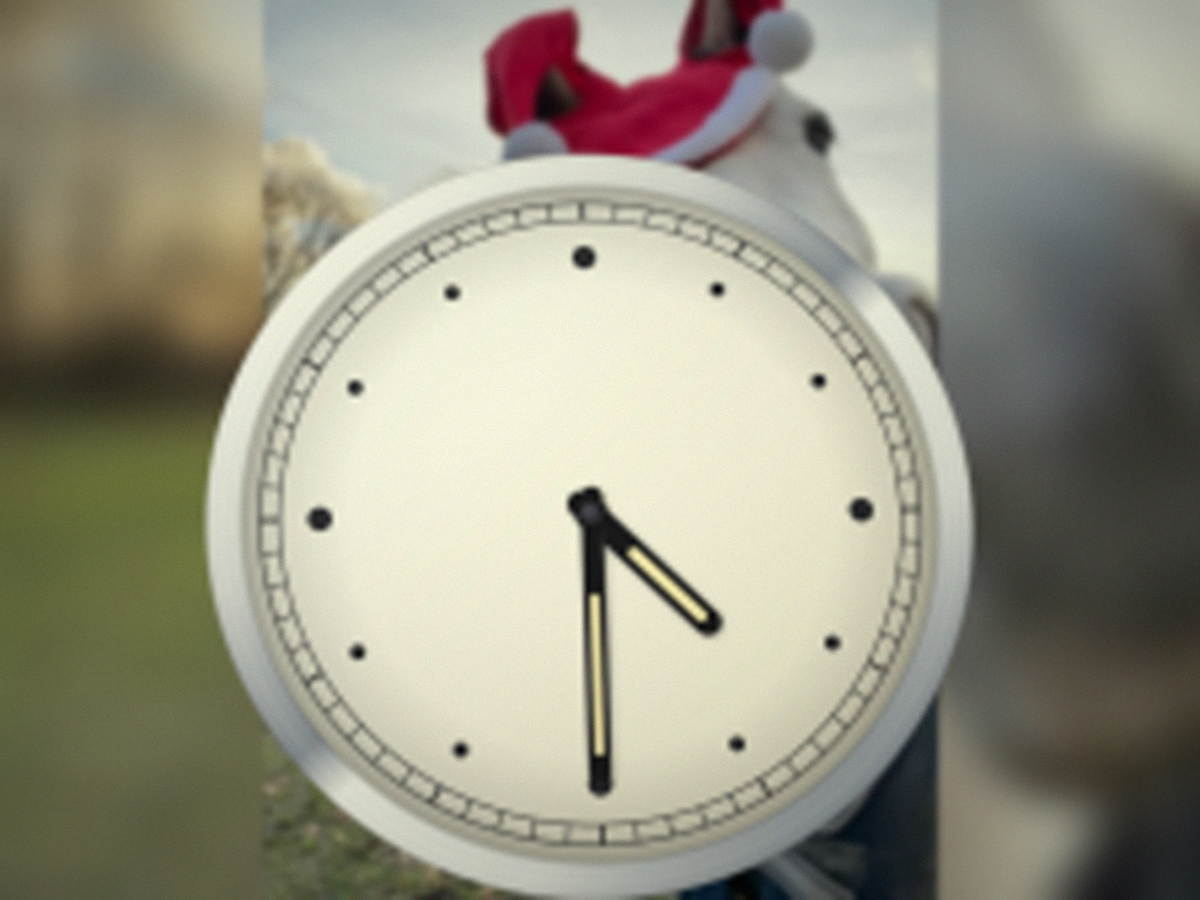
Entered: 4h30
